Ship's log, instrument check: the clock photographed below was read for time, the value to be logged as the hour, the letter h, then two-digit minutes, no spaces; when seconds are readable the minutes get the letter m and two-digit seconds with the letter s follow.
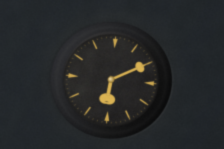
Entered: 6h10
